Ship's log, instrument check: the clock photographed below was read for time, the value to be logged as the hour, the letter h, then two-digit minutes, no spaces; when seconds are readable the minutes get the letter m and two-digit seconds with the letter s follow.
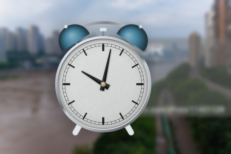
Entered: 10h02
